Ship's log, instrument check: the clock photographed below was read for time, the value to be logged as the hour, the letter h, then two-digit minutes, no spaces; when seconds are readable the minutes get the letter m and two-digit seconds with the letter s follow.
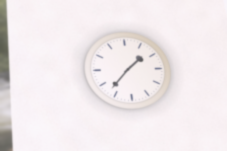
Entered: 1h37
